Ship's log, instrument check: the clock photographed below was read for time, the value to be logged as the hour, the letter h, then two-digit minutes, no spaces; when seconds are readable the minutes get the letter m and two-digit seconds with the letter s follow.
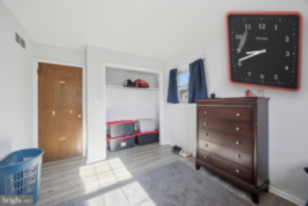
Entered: 8h41
